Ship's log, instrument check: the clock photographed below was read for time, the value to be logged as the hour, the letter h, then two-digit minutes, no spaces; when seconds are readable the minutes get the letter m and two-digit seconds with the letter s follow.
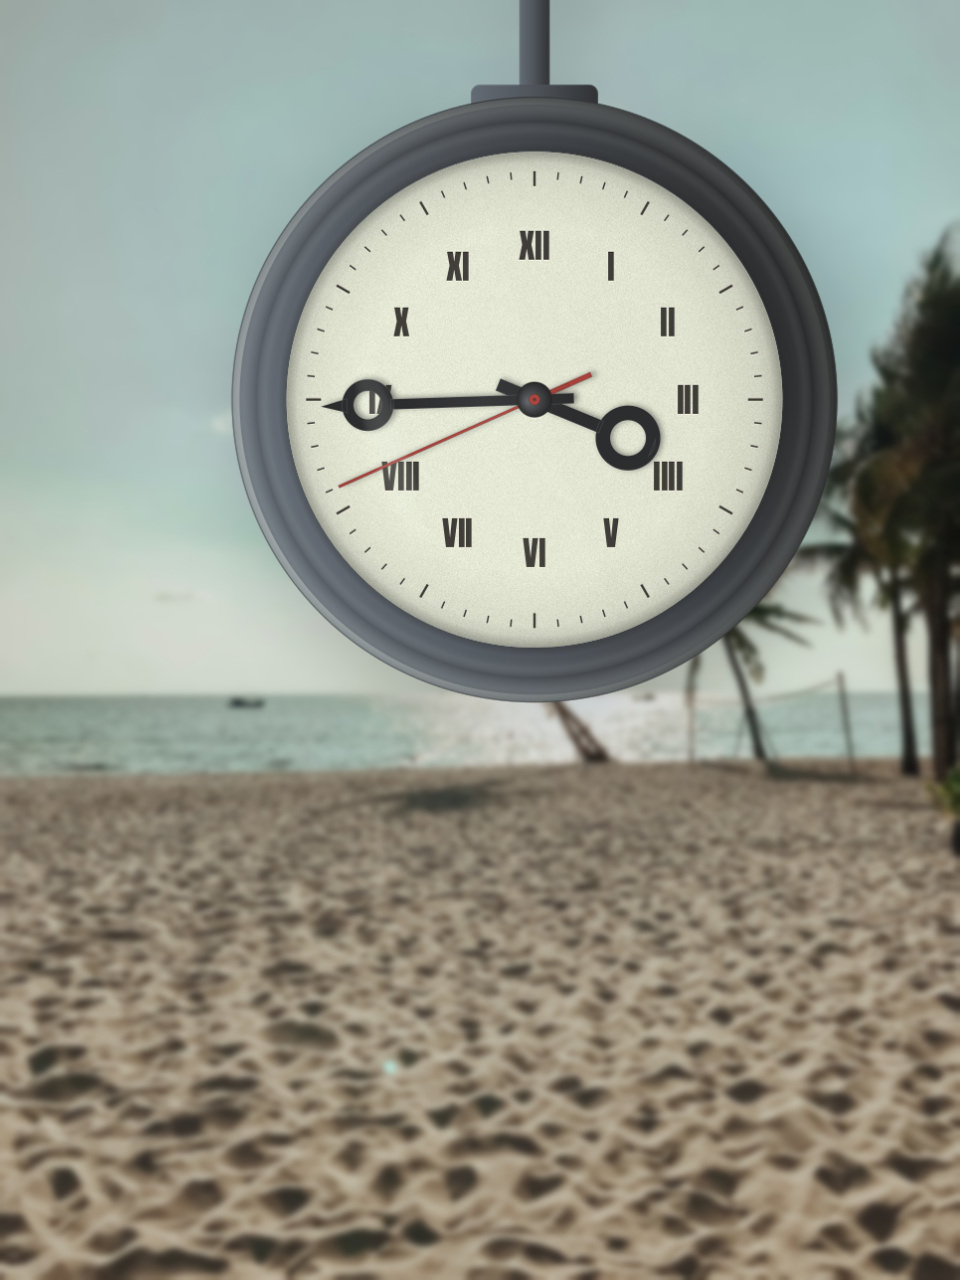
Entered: 3h44m41s
